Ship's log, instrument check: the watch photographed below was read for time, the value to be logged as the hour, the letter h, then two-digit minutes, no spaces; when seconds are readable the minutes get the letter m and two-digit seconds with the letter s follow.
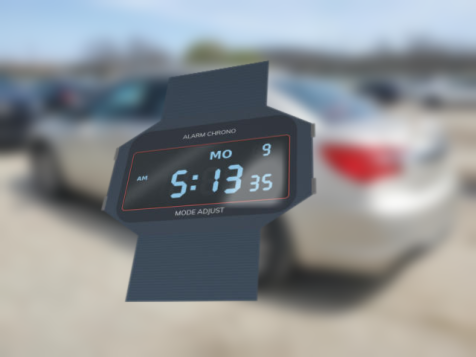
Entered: 5h13m35s
